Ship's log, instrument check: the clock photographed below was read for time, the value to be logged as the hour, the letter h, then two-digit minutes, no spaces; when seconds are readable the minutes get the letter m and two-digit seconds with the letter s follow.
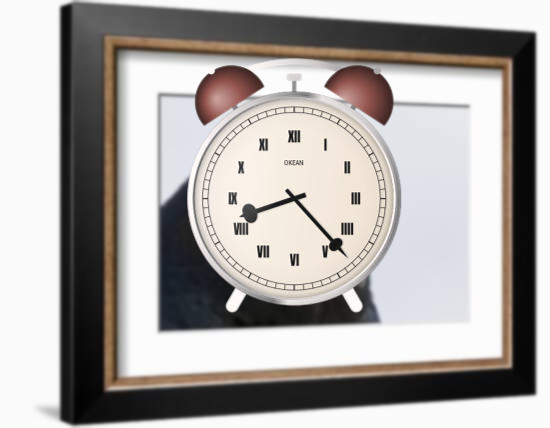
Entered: 8h23
